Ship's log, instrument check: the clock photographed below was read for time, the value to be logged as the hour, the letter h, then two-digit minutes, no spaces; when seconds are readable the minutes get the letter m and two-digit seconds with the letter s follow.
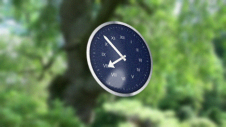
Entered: 7h52
